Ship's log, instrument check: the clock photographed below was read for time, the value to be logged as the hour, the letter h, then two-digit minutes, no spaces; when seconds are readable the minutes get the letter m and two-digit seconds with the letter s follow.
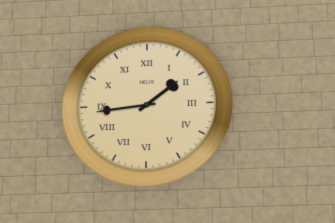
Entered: 1h44
